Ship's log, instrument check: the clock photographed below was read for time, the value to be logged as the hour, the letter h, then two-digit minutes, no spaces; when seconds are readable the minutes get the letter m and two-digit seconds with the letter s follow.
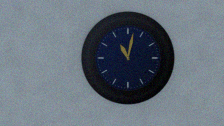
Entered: 11h02
